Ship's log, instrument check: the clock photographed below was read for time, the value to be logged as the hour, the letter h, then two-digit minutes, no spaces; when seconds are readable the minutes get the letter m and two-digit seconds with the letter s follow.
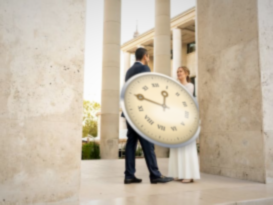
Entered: 12h50
